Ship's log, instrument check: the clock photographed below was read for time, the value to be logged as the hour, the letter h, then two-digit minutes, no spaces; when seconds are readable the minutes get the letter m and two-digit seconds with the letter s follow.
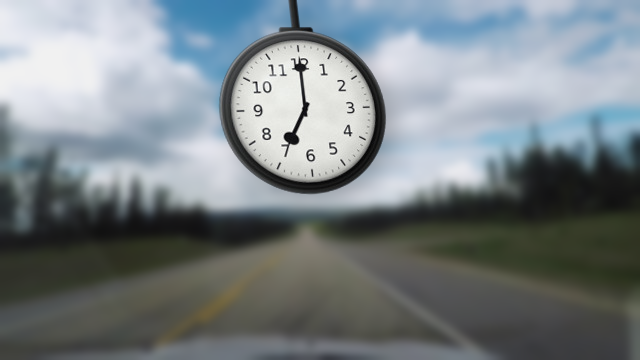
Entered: 7h00
